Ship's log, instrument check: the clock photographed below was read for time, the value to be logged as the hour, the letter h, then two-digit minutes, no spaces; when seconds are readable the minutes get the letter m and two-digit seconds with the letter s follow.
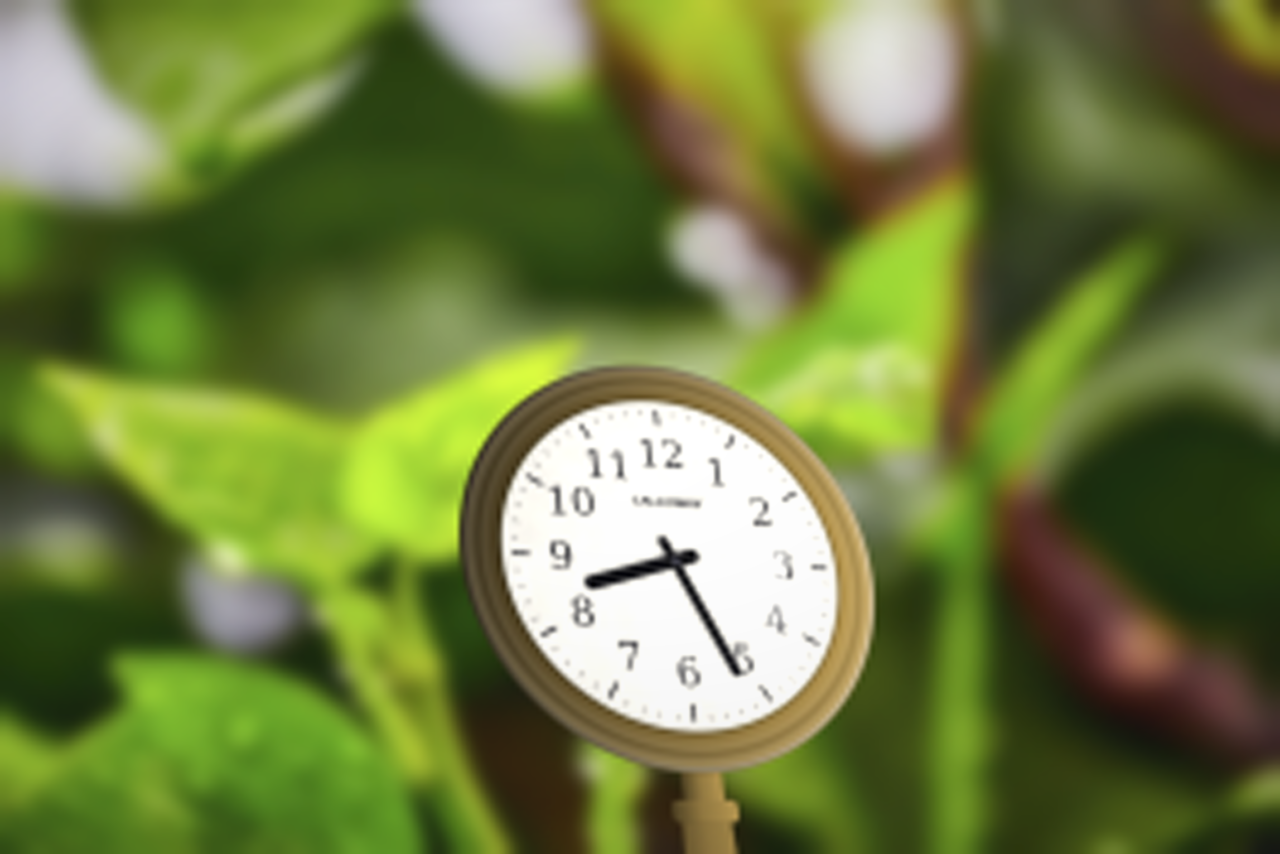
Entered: 8h26
